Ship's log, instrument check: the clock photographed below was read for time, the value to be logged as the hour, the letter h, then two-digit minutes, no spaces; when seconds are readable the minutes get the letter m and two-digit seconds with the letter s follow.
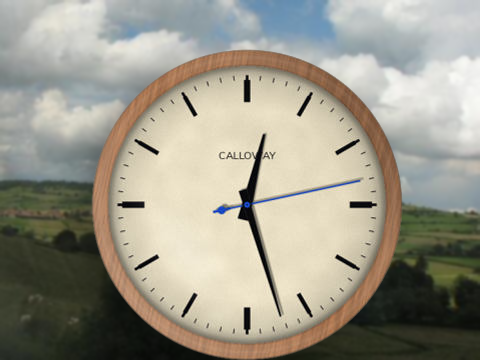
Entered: 12h27m13s
